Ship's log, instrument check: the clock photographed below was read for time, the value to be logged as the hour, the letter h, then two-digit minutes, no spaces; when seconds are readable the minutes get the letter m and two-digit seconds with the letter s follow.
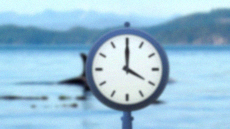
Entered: 4h00
